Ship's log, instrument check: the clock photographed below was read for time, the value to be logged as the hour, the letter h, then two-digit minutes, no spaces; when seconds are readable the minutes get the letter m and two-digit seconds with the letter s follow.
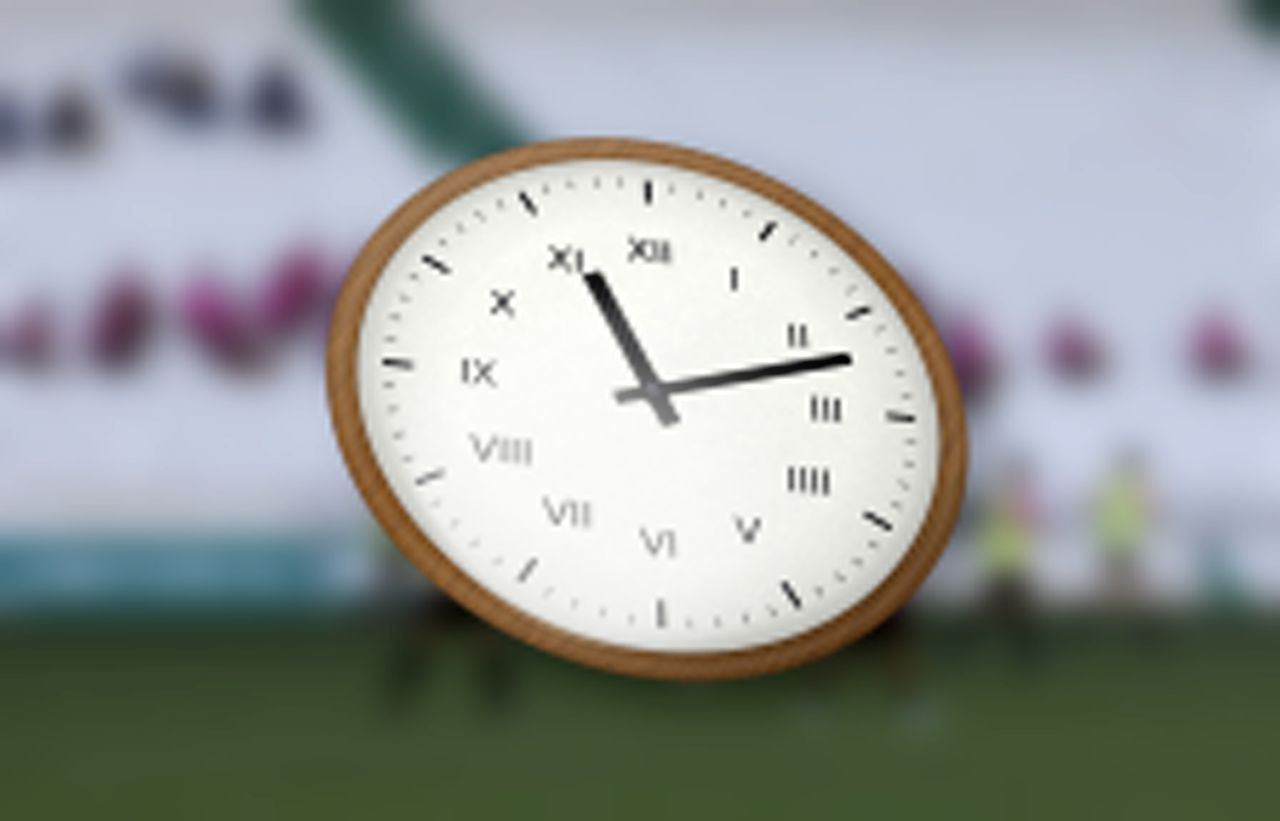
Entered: 11h12
